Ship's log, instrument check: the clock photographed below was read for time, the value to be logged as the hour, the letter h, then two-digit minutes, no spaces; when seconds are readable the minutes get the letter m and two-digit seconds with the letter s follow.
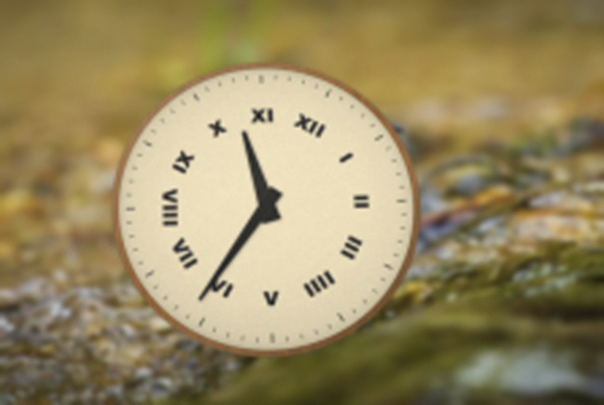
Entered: 10h31
